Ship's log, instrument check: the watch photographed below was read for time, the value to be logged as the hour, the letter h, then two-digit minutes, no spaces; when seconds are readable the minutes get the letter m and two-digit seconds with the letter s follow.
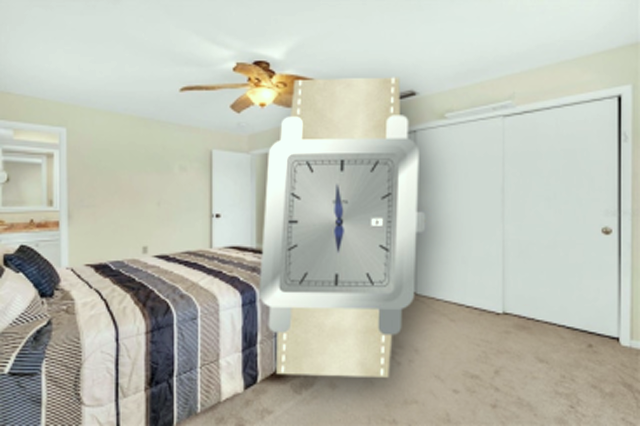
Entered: 5h59
